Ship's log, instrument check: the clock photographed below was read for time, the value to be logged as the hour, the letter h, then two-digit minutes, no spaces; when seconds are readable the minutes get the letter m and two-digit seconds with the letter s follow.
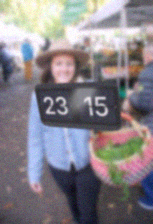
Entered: 23h15
